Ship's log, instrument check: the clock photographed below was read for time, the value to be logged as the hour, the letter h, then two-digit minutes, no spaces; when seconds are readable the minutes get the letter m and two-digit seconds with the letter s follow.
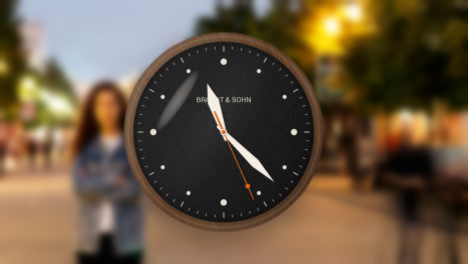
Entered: 11h22m26s
